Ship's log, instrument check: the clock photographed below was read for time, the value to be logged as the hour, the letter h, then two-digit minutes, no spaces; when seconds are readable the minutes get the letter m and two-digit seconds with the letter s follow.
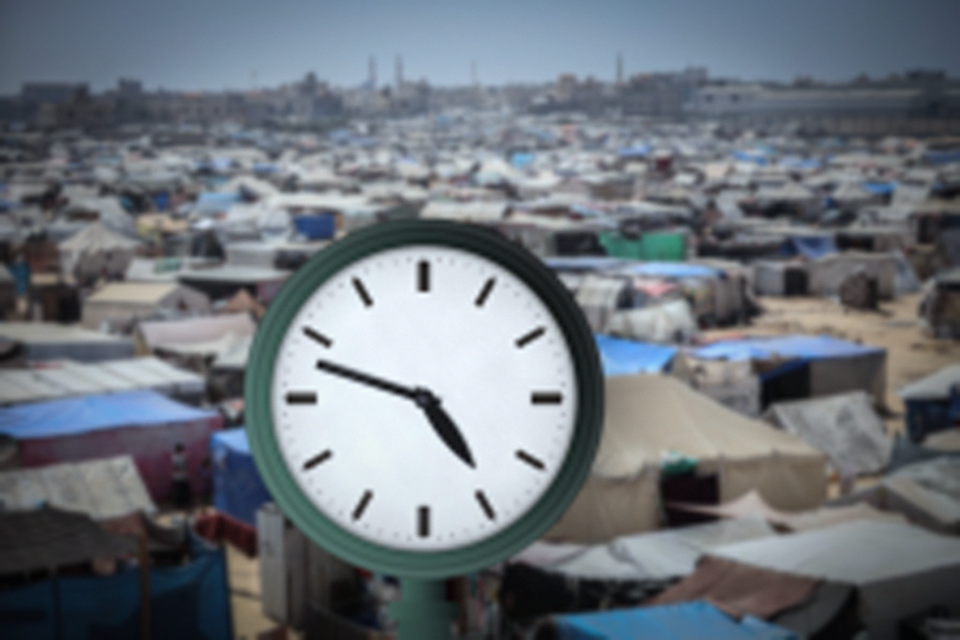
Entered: 4h48
